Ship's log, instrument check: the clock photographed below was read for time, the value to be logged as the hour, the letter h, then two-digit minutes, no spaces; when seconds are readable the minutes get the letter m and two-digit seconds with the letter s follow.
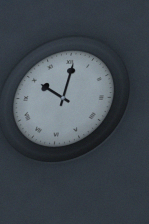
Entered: 10h01
